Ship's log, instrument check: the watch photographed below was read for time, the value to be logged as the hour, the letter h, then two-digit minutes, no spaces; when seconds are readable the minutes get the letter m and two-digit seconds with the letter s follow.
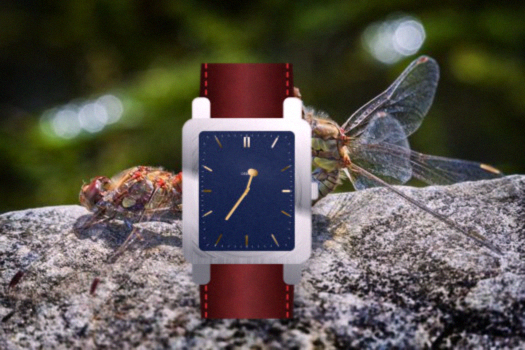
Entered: 12h36
